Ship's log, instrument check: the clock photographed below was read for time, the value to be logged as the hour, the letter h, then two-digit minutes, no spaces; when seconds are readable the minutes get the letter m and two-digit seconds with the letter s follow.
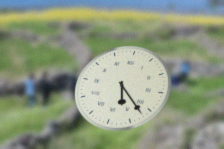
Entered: 5h22
